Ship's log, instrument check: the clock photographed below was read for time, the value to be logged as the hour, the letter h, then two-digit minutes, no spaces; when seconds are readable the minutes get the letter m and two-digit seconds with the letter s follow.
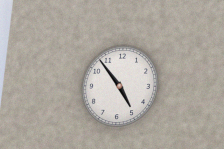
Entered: 4h53
